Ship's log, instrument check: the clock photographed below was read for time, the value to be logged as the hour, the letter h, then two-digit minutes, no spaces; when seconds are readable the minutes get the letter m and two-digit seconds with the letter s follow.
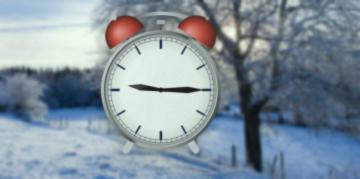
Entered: 9h15
